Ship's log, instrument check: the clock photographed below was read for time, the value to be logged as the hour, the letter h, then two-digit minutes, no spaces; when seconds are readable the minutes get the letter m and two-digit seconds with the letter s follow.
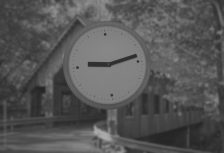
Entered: 9h13
